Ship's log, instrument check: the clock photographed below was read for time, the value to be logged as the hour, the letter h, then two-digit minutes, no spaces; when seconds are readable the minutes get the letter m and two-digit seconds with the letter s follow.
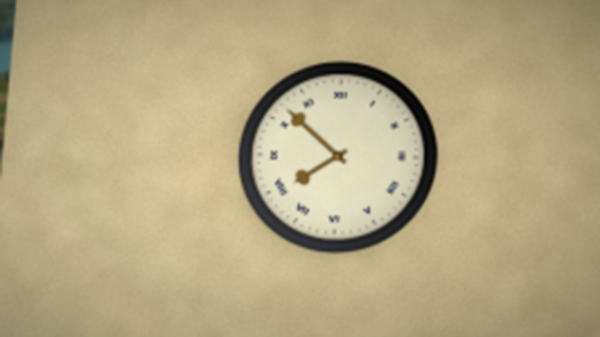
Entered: 7h52
